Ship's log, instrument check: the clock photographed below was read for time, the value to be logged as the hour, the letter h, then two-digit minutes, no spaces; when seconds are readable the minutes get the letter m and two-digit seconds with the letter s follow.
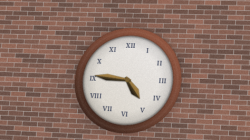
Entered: 4h46
